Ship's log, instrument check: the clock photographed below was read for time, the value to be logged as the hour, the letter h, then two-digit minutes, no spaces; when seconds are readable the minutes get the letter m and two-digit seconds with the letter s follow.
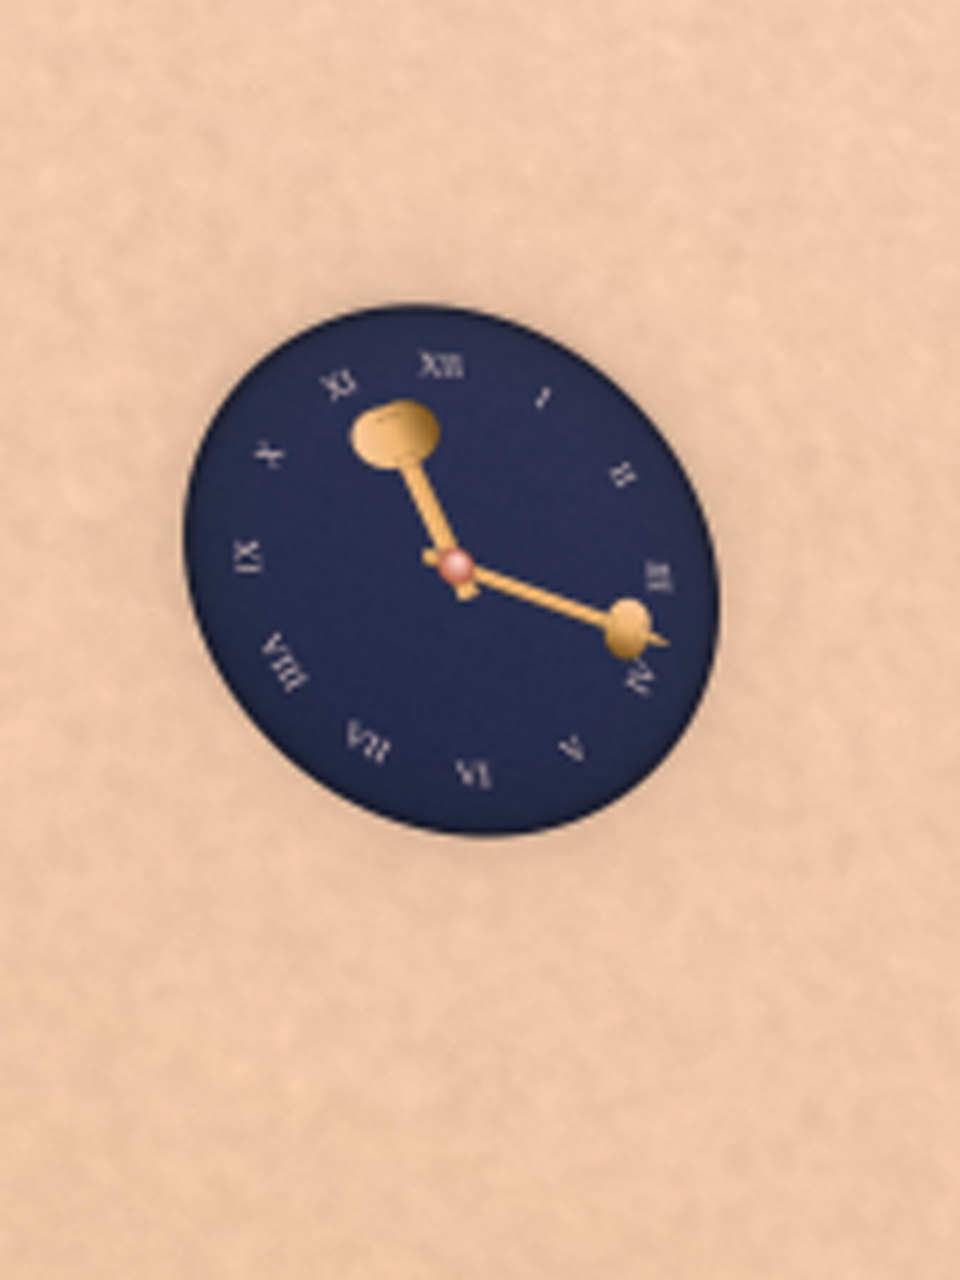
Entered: 11h18
